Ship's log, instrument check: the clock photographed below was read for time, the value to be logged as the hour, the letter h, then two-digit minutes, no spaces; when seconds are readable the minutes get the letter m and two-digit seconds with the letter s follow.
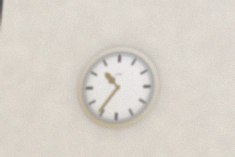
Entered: 10h36
